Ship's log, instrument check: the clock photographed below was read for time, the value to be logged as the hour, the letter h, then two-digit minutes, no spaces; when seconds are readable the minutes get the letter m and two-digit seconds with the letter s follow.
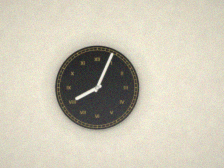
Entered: 8h04
